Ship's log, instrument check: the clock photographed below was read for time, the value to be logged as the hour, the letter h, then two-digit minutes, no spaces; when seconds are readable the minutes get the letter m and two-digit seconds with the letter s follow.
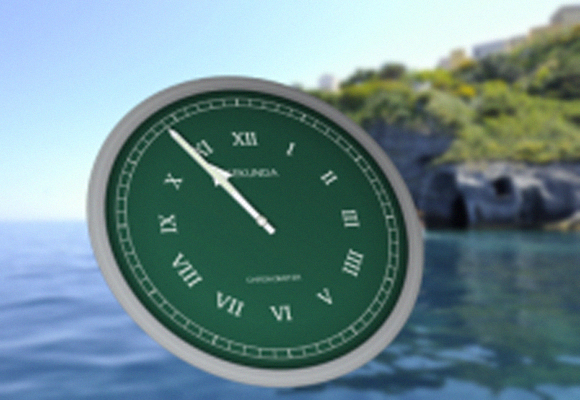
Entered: 10h54
